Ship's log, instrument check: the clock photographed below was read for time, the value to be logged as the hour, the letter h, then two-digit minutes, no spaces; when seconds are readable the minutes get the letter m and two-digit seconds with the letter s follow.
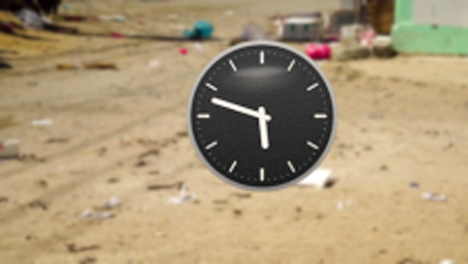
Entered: 5h48
